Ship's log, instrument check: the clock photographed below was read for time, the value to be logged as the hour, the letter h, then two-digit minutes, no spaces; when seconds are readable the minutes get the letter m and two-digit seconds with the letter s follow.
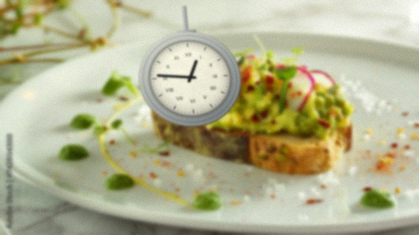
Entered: 12h46
